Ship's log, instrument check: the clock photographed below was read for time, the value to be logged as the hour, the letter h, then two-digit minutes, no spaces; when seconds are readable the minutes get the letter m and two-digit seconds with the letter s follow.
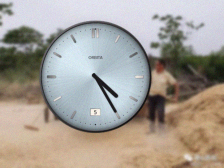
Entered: 4h25
